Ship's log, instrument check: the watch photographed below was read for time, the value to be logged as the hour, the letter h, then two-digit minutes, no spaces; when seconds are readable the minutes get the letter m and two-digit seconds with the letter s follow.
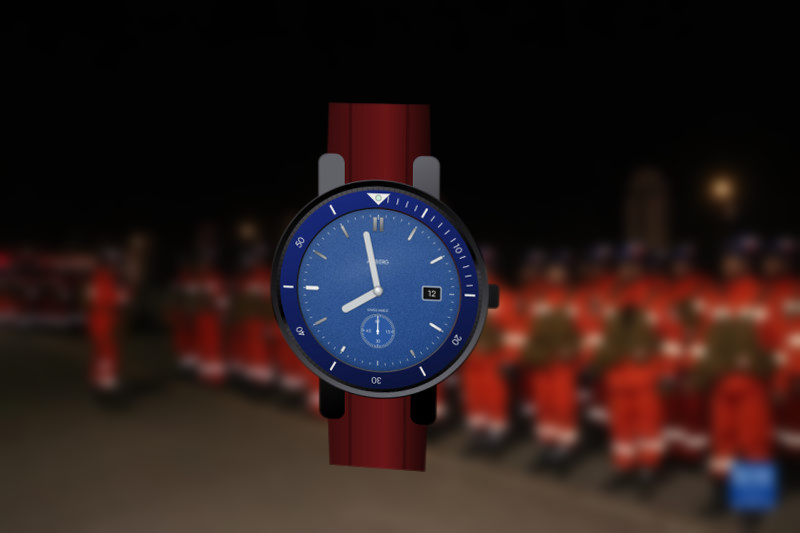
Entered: 7h58
